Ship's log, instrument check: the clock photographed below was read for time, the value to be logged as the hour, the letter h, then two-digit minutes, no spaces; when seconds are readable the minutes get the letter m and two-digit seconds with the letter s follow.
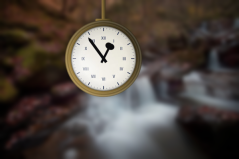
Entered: 12h54
